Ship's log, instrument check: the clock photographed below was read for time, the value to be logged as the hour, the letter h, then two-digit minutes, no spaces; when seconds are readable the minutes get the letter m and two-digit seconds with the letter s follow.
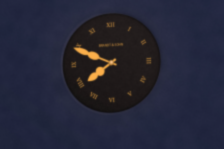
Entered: 7h49
